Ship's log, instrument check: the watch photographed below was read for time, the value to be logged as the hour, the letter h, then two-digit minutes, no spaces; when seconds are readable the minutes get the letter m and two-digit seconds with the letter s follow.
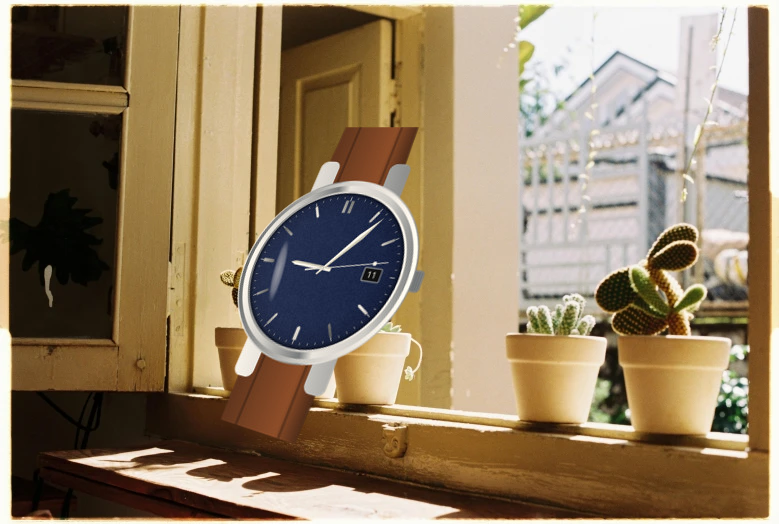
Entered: 9h06m13s
